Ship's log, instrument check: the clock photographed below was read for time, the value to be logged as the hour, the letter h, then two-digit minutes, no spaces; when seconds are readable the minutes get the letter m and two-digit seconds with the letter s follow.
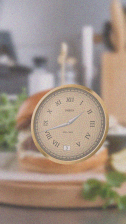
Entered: 1h42
